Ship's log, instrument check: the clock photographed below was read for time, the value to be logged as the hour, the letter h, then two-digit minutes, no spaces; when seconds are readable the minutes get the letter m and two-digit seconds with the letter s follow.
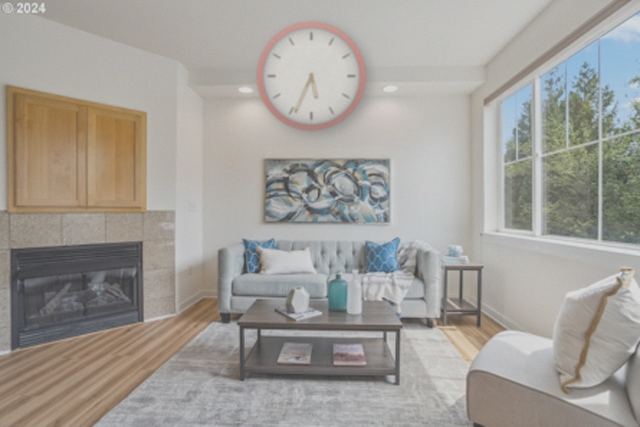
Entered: 5h34
